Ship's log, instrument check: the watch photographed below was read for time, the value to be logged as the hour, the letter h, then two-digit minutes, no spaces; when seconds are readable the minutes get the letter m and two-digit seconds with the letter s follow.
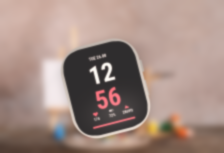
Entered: 12h56
